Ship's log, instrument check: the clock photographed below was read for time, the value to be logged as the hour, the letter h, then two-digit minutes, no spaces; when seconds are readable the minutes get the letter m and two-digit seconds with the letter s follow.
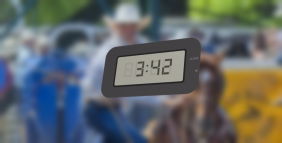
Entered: 3h42
